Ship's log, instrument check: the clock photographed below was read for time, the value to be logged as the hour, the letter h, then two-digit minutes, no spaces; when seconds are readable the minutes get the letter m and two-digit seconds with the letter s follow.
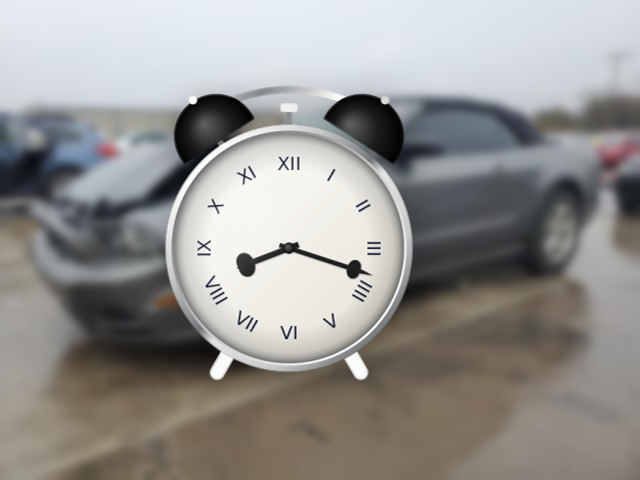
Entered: 8h18
